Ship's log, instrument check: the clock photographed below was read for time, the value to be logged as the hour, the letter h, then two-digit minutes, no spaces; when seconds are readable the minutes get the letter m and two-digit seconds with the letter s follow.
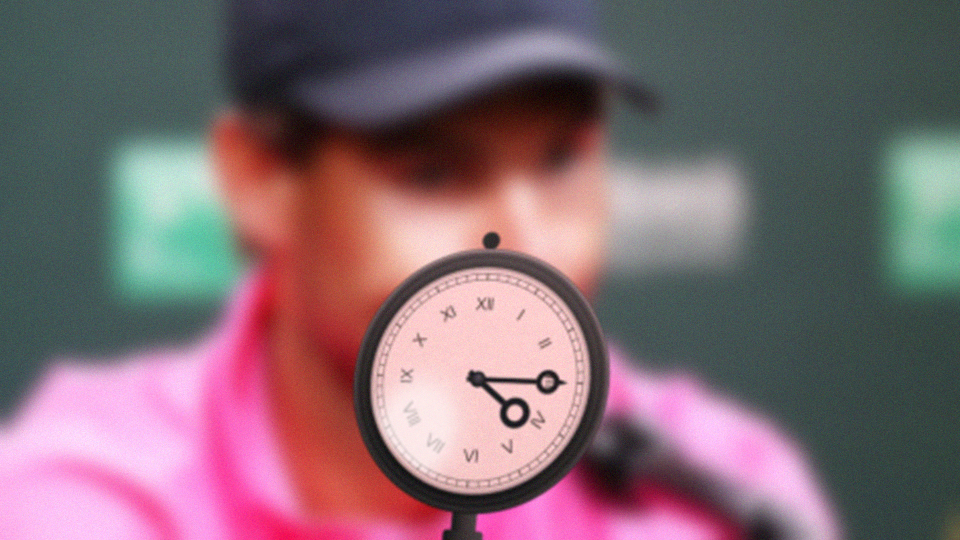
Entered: 4h15
